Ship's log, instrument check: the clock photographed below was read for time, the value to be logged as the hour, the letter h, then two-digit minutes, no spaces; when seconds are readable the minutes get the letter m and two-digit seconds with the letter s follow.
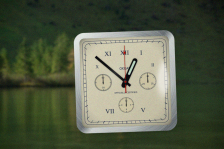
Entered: 12h52
